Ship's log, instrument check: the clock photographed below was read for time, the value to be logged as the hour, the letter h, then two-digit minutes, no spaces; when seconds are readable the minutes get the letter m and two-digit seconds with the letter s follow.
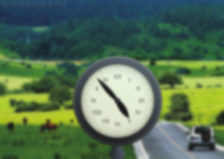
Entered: 4h53
